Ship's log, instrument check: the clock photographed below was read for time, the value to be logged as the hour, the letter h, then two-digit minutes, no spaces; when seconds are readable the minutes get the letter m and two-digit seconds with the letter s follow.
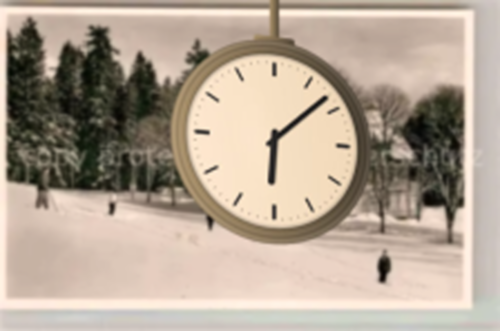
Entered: 6h08
